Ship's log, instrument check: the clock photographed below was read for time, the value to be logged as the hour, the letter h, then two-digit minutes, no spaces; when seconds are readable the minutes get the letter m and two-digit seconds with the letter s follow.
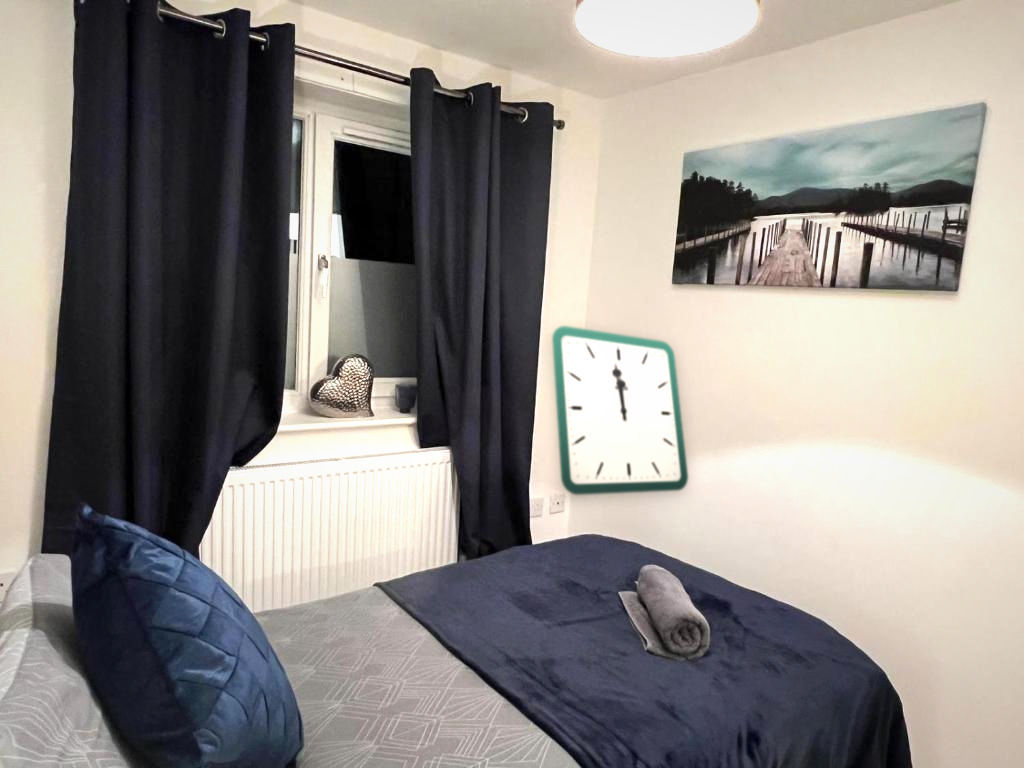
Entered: 11h59
